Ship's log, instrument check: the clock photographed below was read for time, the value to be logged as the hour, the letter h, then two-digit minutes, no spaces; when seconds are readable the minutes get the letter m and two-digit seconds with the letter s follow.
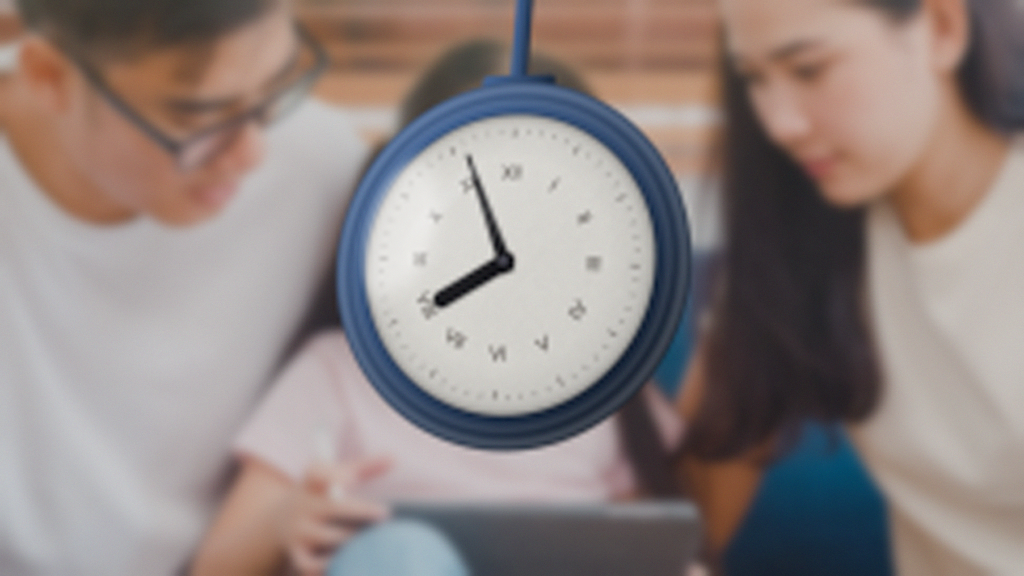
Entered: 7h56
